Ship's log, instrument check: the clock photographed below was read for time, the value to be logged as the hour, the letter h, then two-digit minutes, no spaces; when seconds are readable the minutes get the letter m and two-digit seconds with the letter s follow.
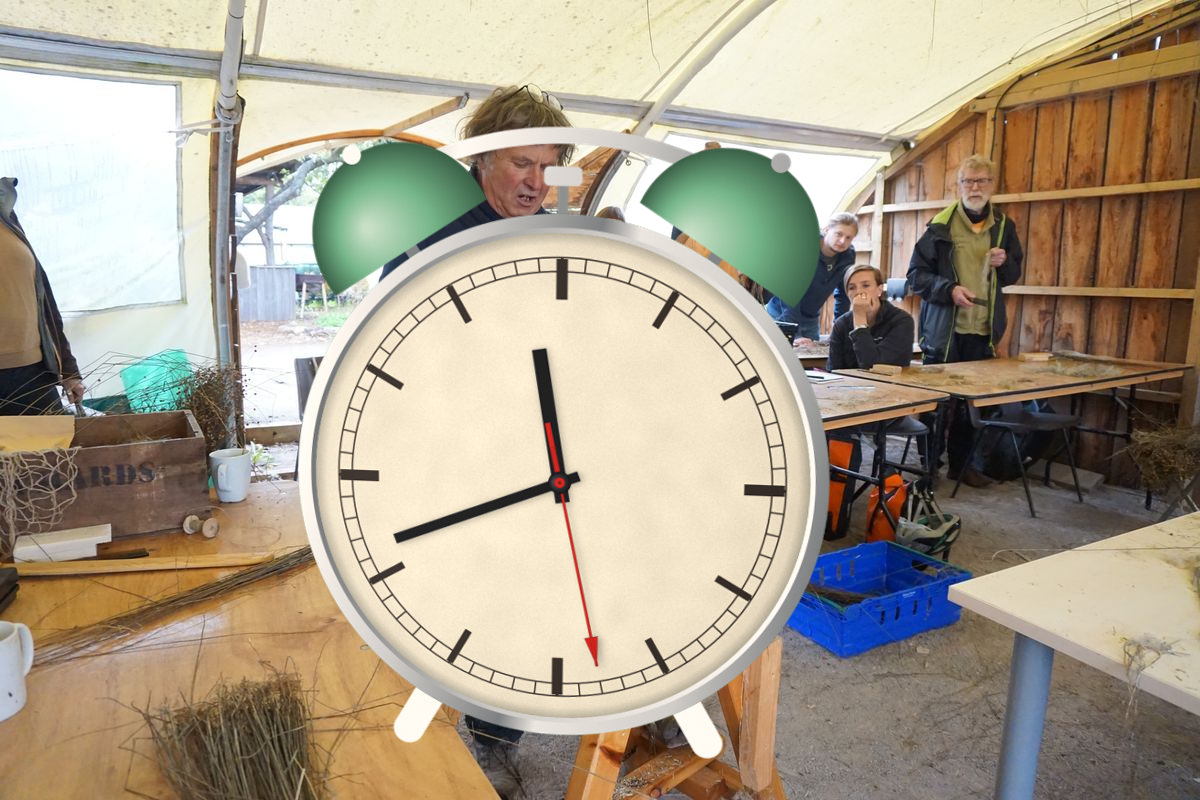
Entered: 11h41m28s
